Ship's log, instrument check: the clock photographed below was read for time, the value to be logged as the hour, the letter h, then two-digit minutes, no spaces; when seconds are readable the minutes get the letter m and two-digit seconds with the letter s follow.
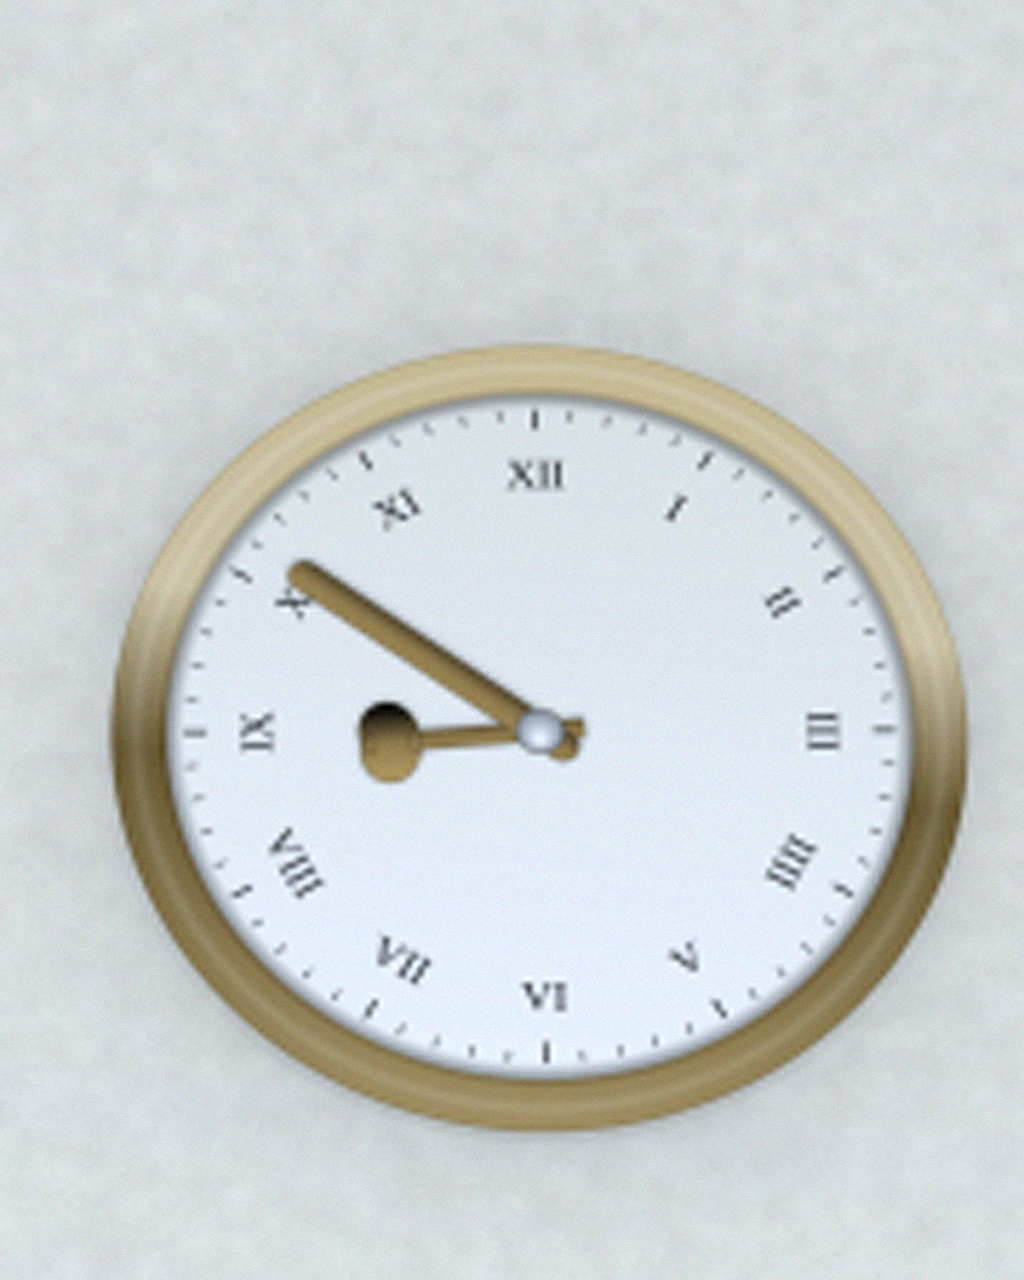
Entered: 8h51
